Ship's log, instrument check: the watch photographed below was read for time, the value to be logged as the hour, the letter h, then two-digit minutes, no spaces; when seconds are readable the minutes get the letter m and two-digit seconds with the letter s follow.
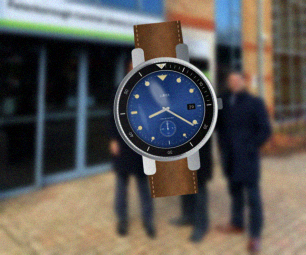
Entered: 8h21
